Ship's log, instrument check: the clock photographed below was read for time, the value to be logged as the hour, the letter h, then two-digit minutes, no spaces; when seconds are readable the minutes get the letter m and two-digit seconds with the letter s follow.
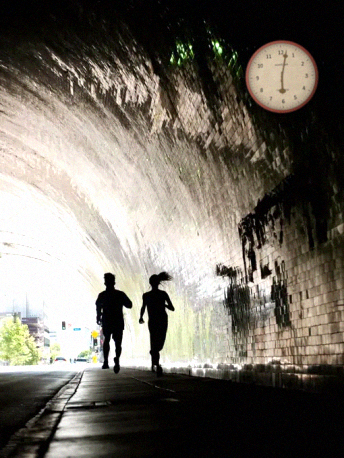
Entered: 6h02
